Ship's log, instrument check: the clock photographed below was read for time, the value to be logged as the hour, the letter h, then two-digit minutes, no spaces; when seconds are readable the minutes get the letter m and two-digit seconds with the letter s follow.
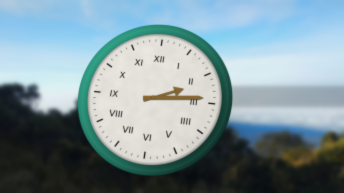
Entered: 2h14
